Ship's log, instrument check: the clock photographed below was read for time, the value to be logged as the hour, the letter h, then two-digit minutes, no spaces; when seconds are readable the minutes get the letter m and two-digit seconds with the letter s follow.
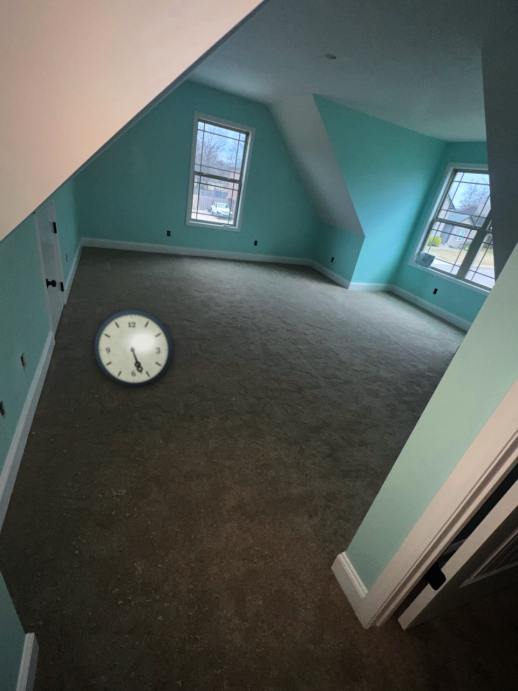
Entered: 5h27
